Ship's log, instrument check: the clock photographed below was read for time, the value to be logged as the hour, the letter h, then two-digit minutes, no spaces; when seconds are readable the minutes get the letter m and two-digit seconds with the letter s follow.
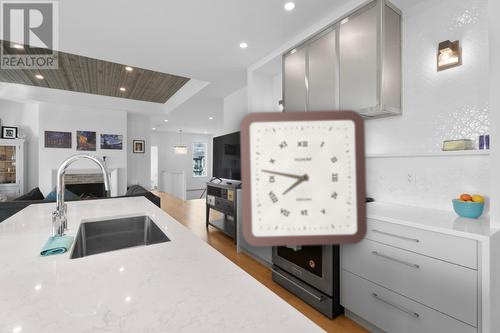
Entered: 7h47
